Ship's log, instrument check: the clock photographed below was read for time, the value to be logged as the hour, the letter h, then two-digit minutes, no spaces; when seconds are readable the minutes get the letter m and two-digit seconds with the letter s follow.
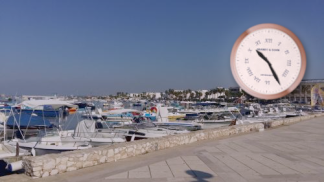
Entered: 10h25
